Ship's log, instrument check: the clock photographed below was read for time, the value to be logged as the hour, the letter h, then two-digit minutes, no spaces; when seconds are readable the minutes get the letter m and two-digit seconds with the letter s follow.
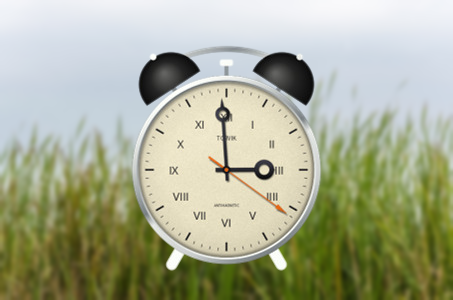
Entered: 2h59m21s
